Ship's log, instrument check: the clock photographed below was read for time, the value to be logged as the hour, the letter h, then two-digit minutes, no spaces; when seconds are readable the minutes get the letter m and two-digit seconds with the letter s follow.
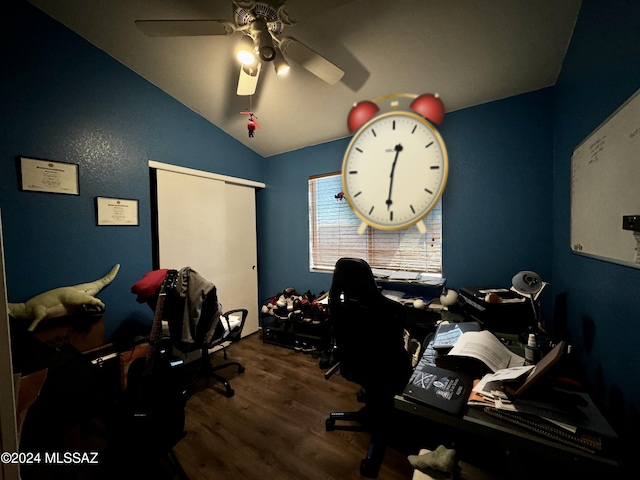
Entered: 12h31
